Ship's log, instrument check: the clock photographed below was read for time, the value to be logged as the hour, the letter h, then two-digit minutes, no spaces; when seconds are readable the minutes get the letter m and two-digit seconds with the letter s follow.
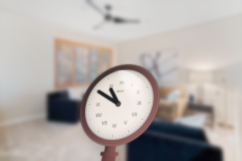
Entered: 10h50
